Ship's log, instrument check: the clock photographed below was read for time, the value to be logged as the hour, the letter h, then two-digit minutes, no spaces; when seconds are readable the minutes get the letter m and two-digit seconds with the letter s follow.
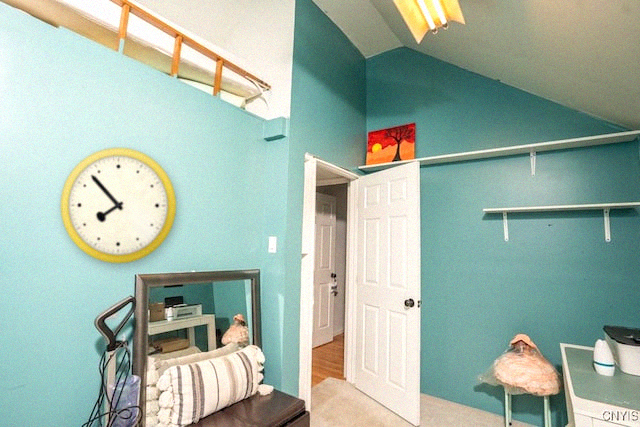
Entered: 7h53
